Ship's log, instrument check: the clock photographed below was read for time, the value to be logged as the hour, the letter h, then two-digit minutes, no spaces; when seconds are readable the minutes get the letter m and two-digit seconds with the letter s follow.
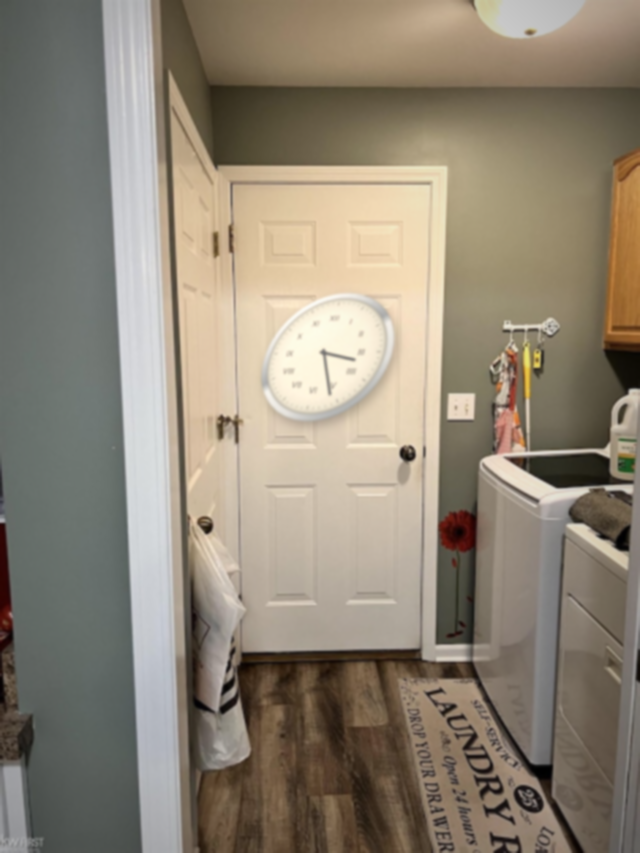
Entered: 3h26
